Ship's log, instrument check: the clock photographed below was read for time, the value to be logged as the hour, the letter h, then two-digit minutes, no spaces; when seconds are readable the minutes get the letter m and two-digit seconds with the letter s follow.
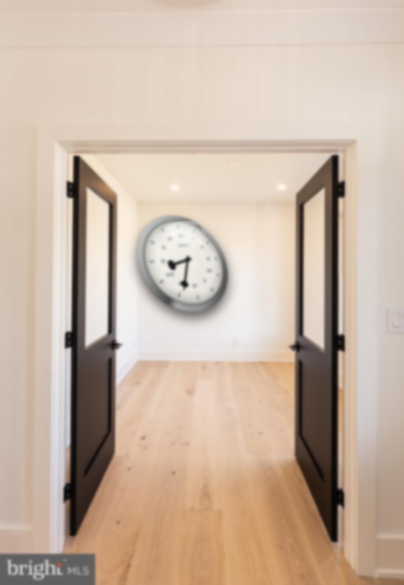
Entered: 8h34
